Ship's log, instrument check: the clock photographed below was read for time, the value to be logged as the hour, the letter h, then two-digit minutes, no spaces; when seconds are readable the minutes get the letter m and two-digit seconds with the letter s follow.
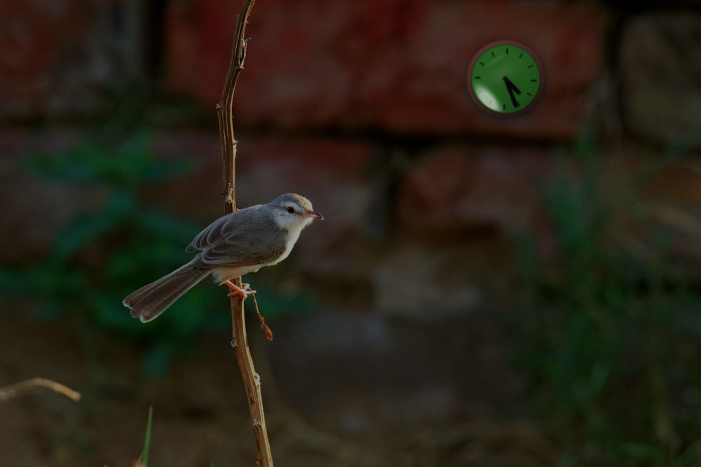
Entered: 4h26
